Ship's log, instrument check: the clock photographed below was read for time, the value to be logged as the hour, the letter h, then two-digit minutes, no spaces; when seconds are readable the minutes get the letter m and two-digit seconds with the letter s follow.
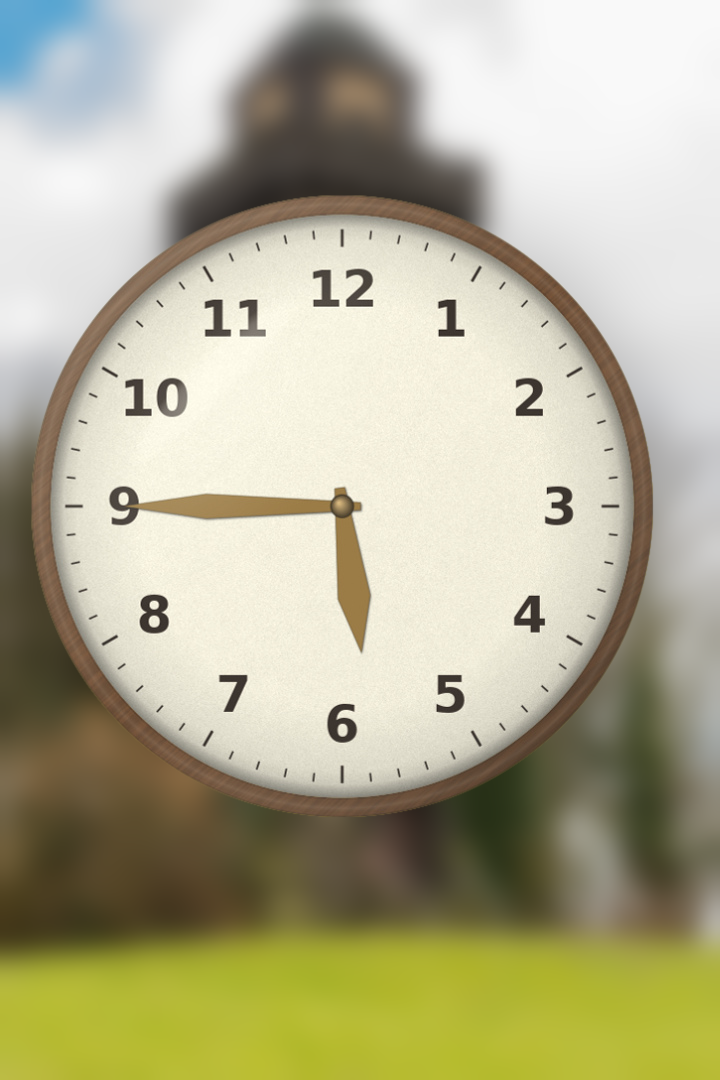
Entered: 5h45
